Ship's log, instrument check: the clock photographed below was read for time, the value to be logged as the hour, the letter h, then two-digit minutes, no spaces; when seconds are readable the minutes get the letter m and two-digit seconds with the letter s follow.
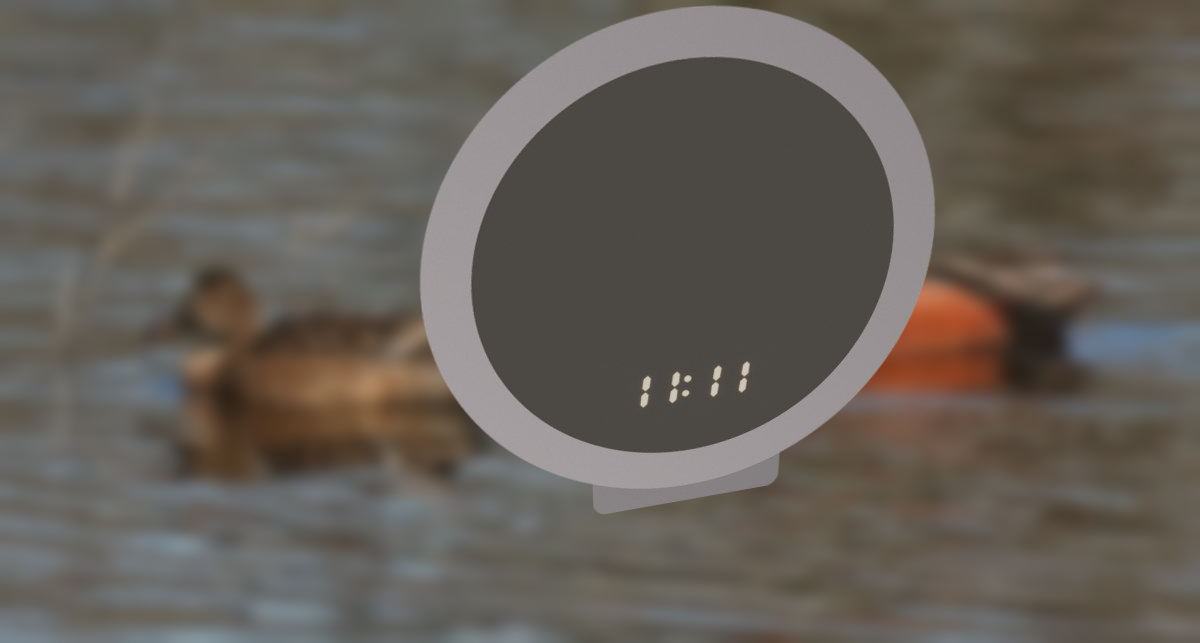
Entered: 11h11
